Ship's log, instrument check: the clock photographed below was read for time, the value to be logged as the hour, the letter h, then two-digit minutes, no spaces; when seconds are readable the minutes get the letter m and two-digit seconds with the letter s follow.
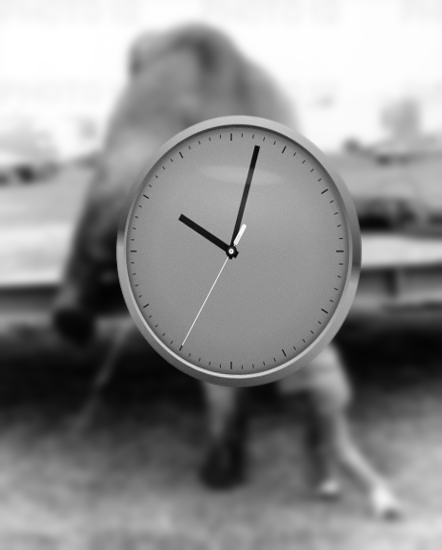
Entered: 10h02m35s
